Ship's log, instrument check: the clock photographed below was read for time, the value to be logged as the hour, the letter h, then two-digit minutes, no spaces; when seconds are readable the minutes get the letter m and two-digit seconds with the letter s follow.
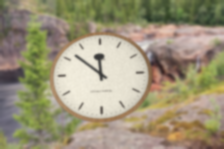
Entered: 11h52
